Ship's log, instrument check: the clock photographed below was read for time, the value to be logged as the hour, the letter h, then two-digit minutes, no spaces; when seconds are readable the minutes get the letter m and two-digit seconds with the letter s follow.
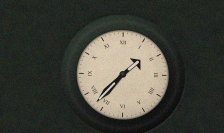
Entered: 1h37
